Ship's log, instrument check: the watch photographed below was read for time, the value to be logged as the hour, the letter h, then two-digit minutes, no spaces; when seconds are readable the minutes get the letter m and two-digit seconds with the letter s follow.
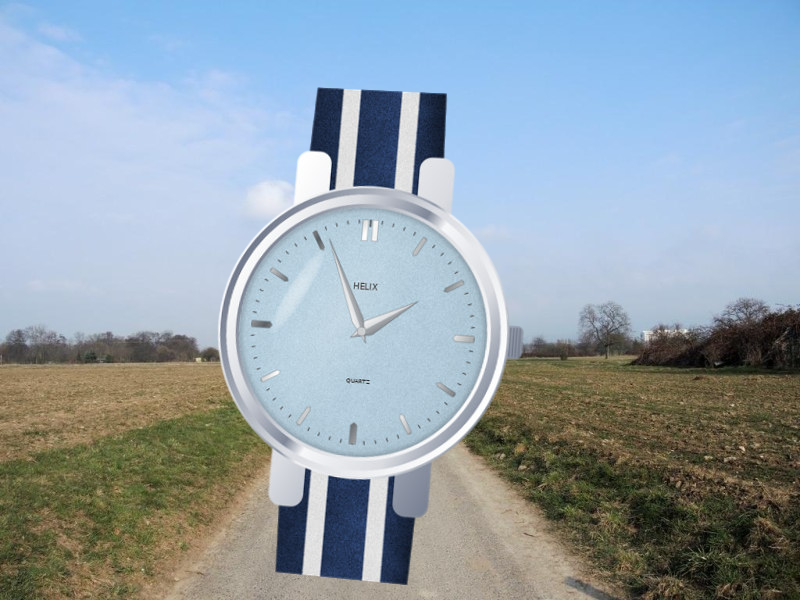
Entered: 1h56
